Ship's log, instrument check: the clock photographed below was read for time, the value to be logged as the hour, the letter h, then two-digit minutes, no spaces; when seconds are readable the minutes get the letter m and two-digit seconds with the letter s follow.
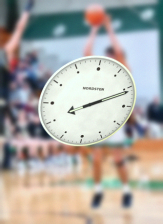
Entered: 8h11
